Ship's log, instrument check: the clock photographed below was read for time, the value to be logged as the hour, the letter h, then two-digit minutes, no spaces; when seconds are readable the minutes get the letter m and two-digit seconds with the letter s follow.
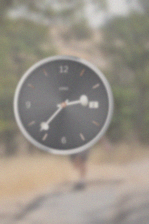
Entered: 2h37
